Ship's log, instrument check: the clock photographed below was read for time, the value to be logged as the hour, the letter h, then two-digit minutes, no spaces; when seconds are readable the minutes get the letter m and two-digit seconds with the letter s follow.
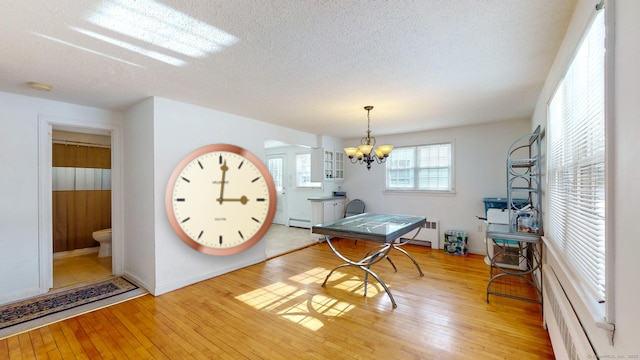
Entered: 3h01
